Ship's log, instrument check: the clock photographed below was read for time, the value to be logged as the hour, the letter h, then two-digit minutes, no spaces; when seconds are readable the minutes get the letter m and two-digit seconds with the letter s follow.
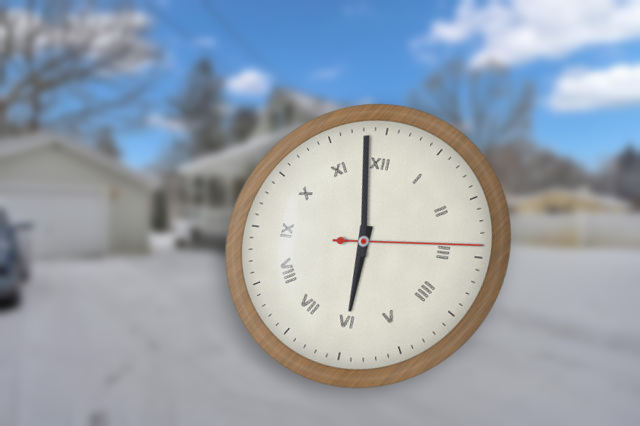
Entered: 5h58m14s
